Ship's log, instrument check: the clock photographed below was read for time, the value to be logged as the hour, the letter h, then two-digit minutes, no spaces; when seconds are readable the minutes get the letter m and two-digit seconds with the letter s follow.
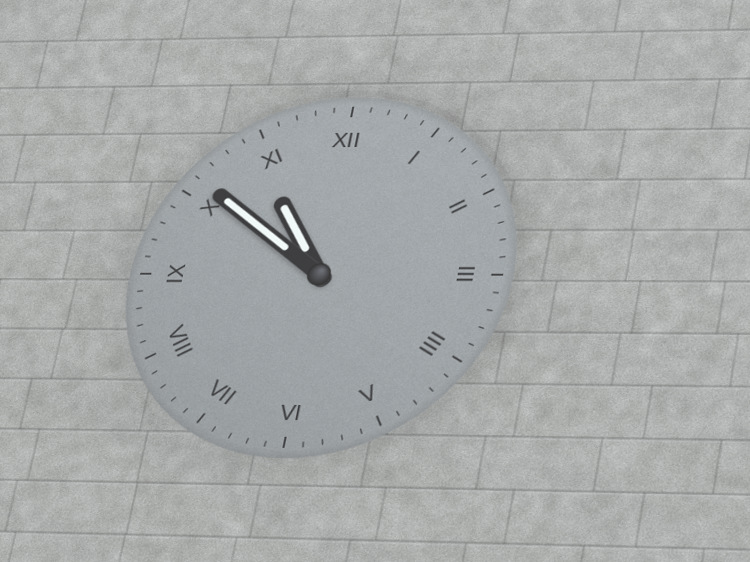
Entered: 10h51
